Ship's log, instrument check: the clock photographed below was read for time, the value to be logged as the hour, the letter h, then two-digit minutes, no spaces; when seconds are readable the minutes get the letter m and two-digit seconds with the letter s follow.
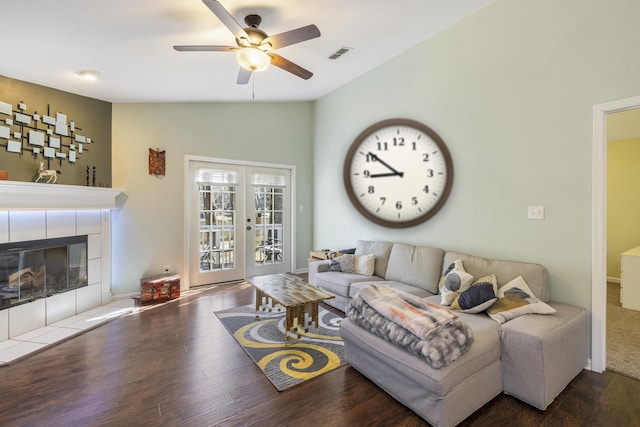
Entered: 8h51
